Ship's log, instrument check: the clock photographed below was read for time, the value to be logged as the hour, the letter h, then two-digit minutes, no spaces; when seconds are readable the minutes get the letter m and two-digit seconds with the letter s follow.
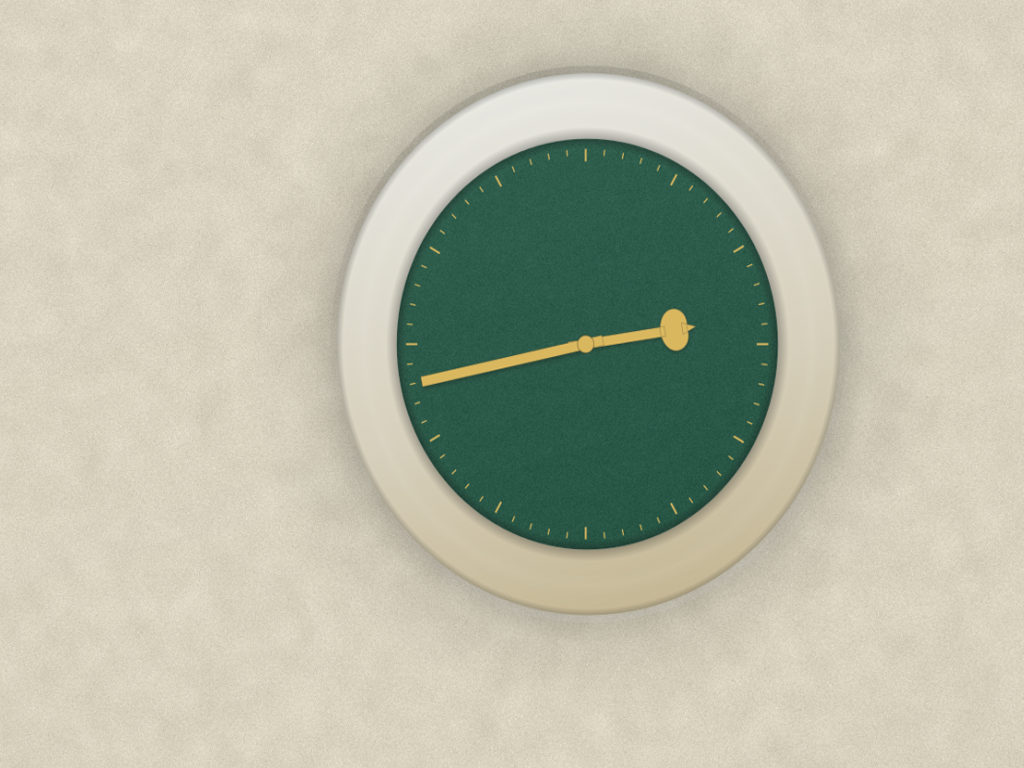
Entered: 2h43
